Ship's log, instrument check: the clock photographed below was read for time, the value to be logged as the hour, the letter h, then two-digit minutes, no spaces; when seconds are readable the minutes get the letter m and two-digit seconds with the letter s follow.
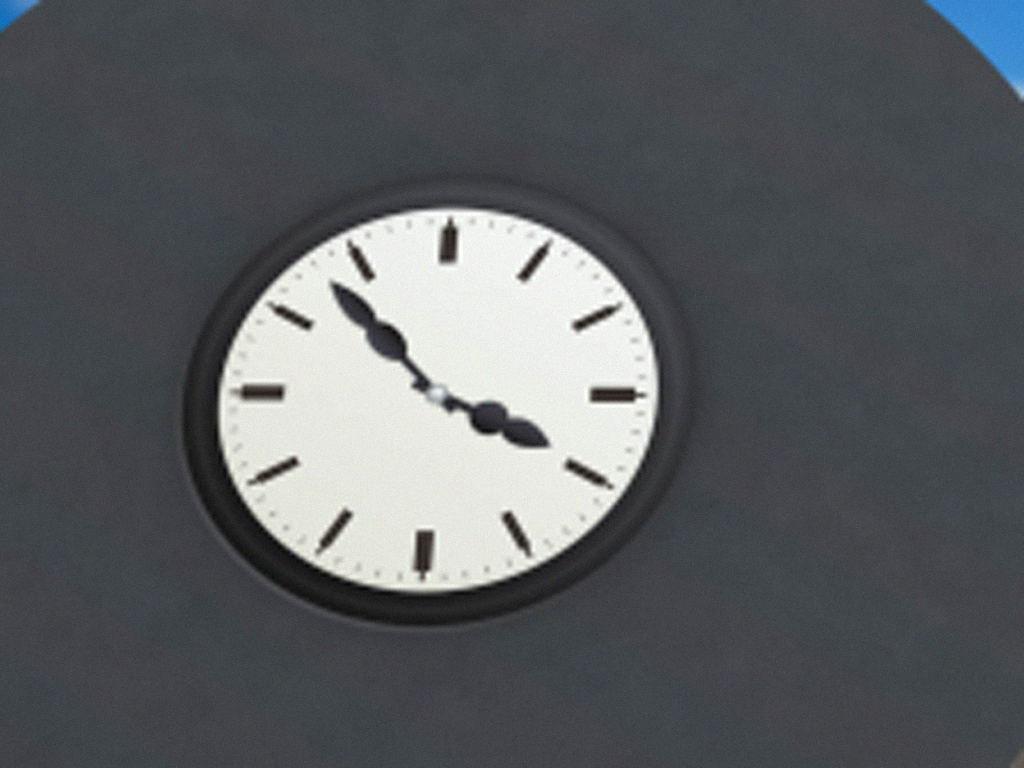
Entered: 3h53
